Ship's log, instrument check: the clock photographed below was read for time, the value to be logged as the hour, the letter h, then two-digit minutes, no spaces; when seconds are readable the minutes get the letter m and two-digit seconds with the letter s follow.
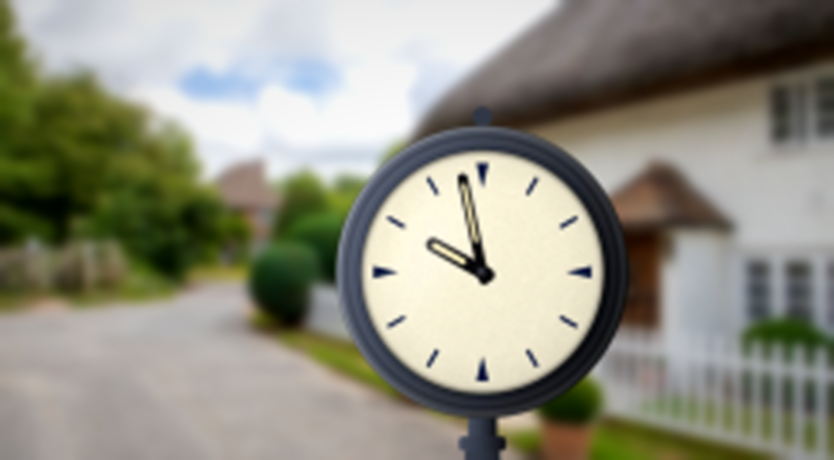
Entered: 9h58
